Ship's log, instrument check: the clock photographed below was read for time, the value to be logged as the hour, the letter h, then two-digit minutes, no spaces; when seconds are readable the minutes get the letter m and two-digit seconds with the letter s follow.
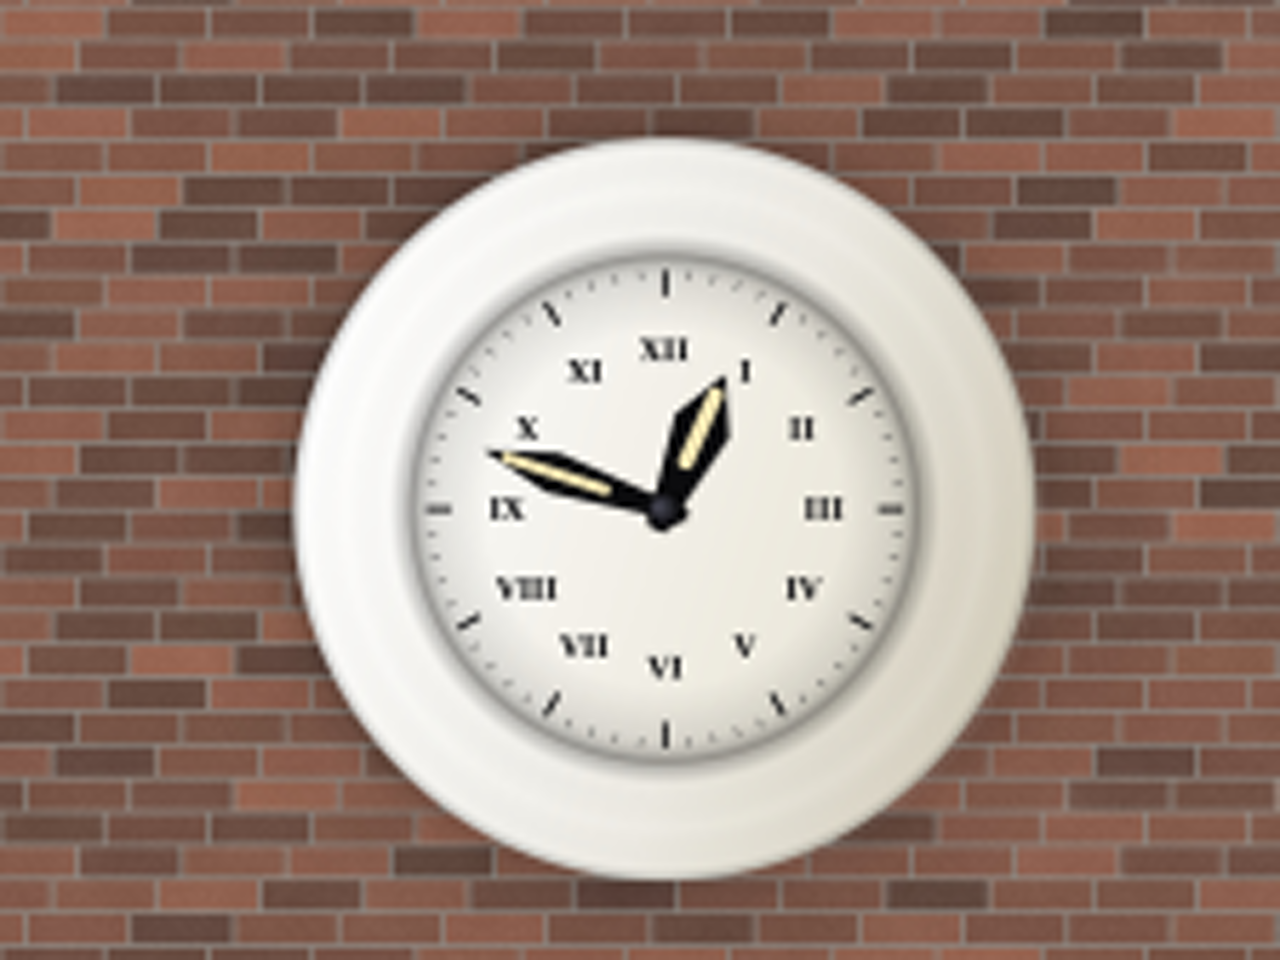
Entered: 12h48
